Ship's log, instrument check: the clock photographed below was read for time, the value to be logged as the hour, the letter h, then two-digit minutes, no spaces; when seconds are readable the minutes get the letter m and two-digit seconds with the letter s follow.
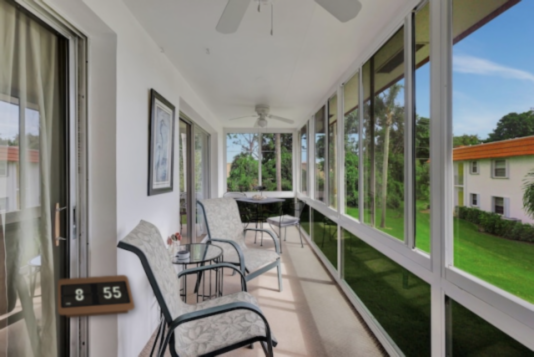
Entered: 8h55
